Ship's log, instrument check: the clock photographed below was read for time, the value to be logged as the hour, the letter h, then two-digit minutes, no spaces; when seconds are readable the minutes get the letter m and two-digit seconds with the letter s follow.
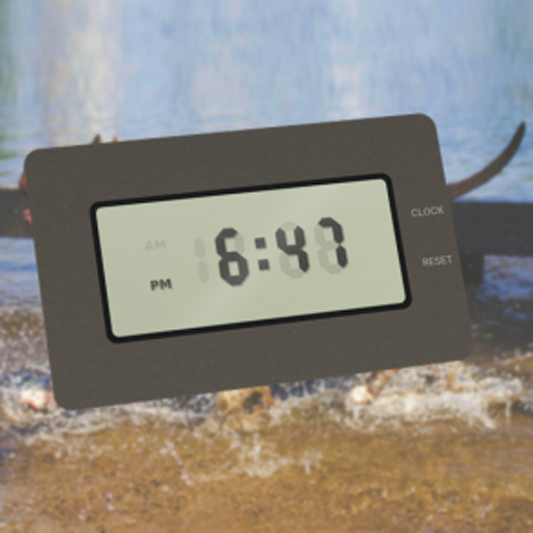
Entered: 6h47
